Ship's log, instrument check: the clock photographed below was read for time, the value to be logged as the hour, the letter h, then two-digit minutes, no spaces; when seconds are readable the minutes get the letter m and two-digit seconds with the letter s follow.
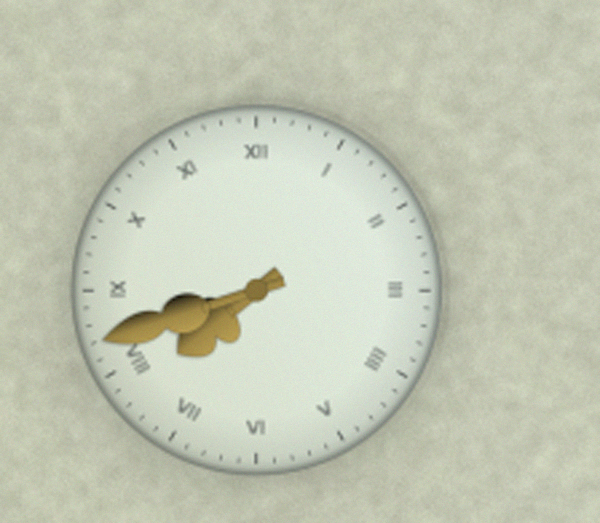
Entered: 7h42
